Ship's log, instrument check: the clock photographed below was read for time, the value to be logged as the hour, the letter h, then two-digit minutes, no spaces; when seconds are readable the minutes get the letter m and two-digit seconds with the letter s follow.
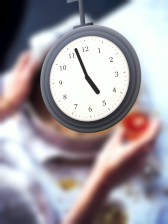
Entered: 4h57
